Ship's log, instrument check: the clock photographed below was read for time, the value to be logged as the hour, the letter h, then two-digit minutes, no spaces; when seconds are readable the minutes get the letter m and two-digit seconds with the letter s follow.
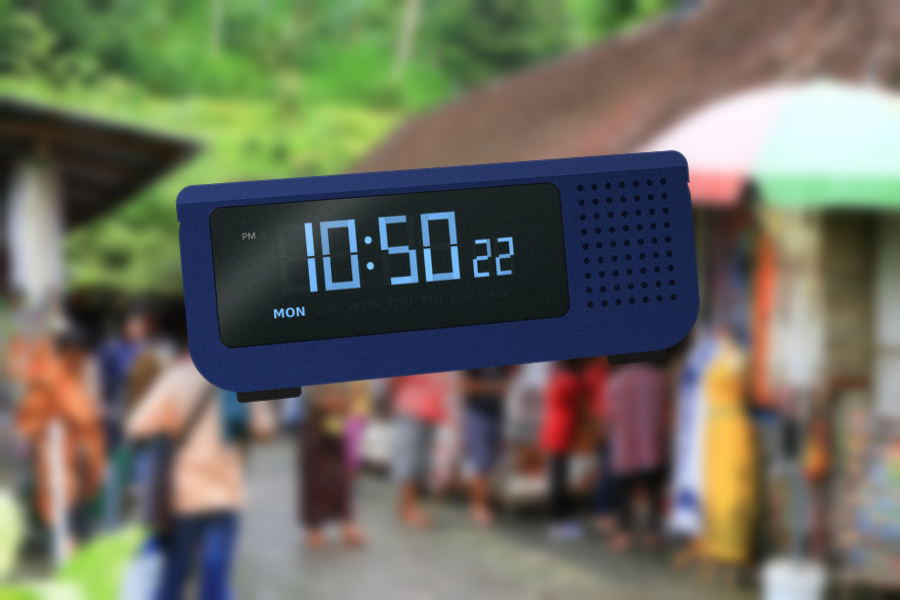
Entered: 10h50m22s
